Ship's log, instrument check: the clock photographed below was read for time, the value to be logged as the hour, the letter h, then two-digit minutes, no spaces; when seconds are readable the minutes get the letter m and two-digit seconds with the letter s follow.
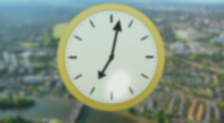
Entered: 7h02
